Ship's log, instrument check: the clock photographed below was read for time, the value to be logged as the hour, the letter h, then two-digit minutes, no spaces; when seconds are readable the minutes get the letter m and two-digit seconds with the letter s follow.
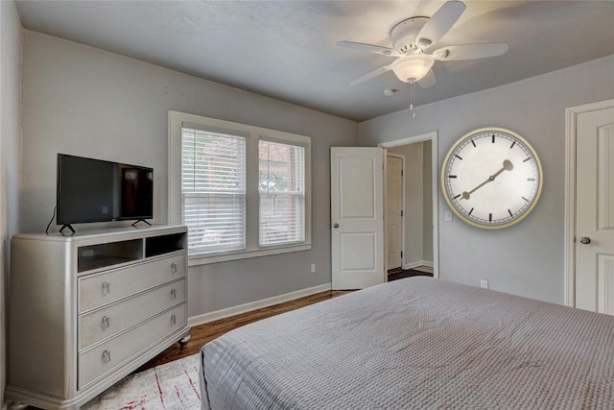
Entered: 1h39
